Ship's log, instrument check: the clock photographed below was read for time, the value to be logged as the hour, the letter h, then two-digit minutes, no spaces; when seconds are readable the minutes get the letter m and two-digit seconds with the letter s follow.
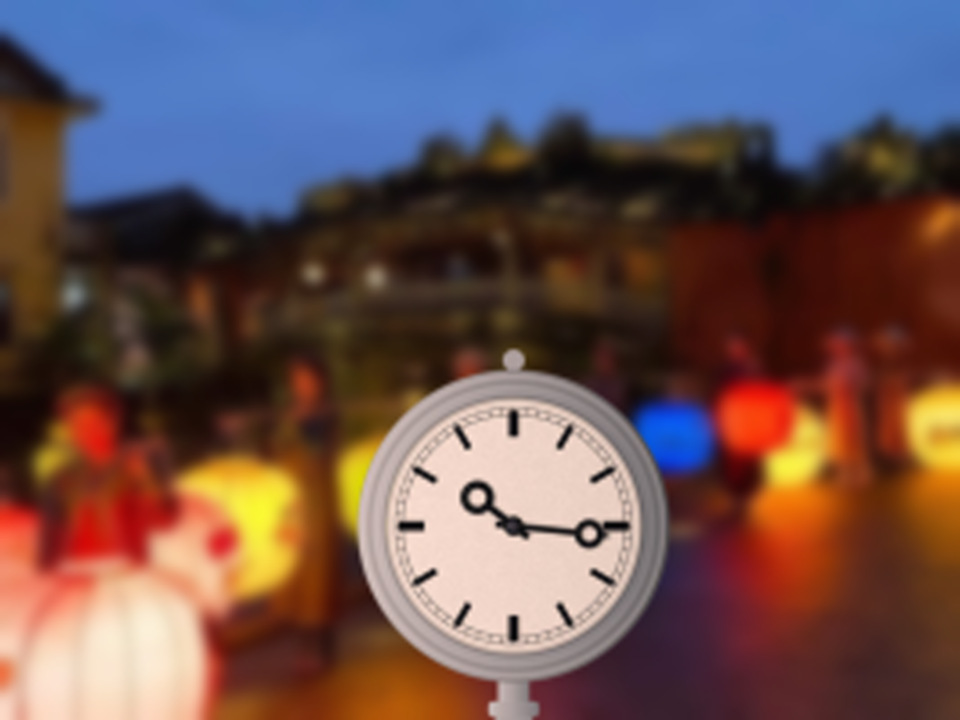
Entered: 10h16
